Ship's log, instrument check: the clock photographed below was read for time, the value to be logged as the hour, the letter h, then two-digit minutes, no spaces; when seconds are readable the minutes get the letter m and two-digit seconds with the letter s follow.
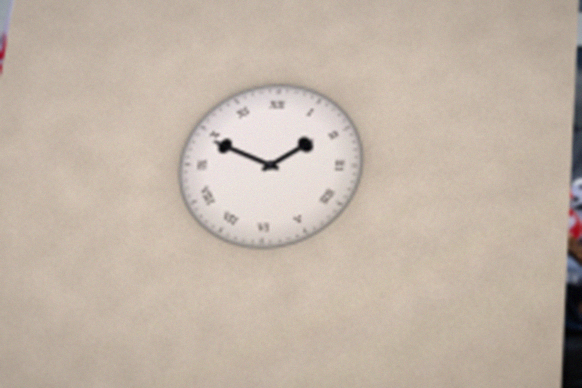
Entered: 1h49
